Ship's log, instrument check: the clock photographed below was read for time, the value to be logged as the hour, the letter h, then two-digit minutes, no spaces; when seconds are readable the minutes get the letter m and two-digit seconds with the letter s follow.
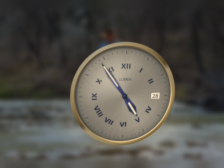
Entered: 4h54
